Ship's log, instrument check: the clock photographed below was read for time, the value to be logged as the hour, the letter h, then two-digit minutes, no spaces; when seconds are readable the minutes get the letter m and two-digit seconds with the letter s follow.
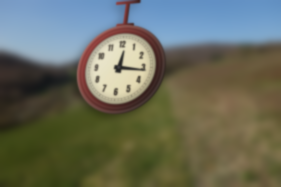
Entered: 12h16
